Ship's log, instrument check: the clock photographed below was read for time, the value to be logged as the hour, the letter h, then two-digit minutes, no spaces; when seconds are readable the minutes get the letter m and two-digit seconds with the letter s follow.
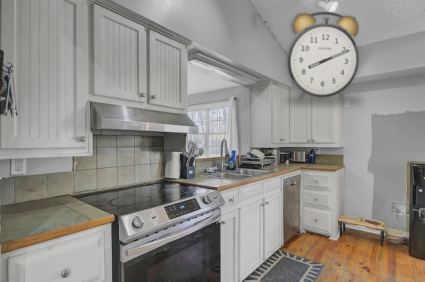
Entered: 8h11
